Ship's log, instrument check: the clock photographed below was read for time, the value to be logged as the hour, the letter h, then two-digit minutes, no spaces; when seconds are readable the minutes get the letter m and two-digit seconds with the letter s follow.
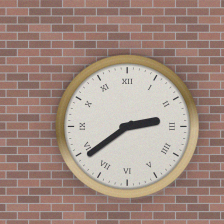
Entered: 2h39
